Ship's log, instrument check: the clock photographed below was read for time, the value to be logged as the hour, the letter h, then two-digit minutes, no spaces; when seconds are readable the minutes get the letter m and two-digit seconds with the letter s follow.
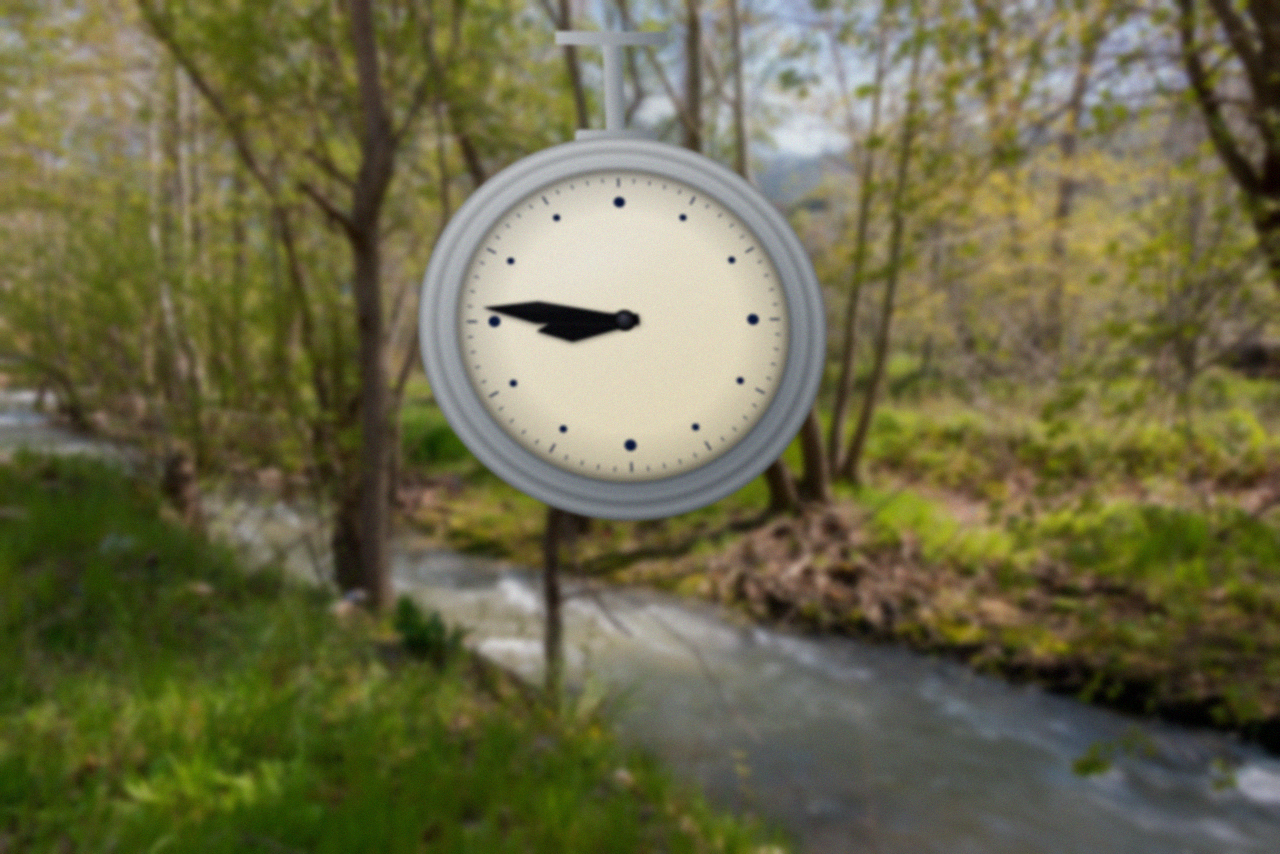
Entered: 8h46
